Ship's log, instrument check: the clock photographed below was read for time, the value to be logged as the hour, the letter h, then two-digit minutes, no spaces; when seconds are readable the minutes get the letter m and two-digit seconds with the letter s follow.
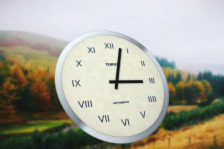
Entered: 3h03
